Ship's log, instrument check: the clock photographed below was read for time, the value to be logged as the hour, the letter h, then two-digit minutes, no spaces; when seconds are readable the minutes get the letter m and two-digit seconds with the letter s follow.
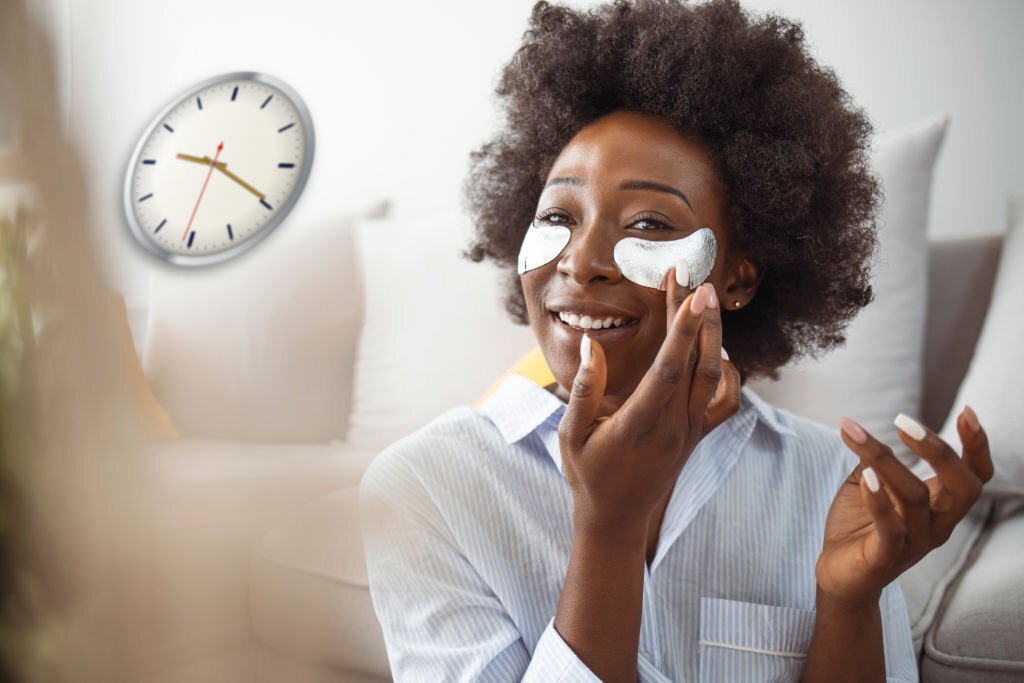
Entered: 9h19m31s
